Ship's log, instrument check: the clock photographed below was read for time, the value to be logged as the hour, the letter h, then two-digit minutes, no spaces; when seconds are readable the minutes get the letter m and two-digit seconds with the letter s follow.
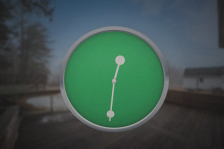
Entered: 12h31
